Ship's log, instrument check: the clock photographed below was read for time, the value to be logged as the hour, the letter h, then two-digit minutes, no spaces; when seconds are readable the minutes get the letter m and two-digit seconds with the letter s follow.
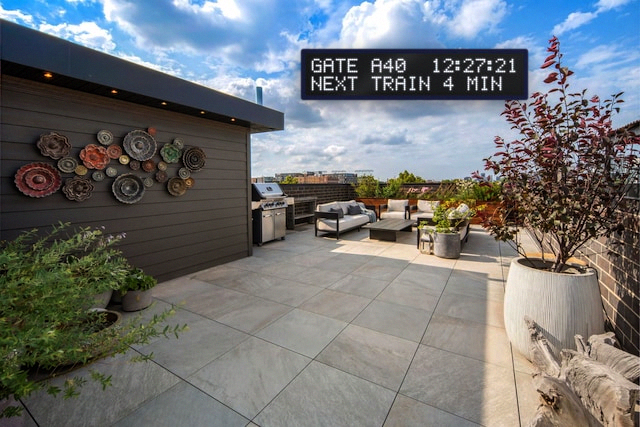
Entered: 12h27m21s
